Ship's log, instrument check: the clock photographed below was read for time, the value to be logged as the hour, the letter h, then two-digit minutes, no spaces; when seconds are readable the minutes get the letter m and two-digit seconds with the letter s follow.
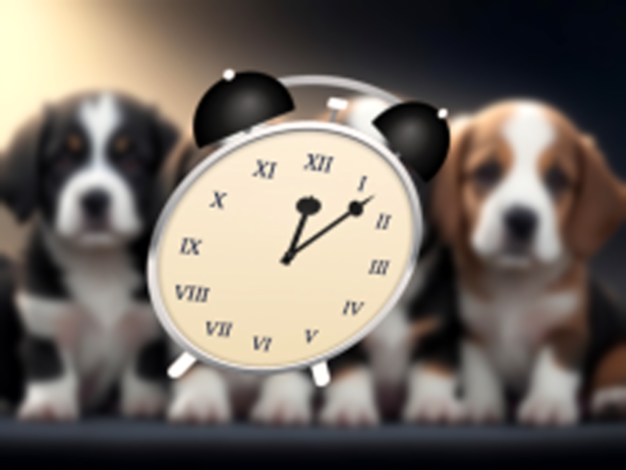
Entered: 12h07
